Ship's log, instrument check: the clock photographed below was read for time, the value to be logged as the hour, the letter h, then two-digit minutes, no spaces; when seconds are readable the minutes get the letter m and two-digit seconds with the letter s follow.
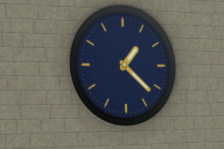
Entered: 1h22
